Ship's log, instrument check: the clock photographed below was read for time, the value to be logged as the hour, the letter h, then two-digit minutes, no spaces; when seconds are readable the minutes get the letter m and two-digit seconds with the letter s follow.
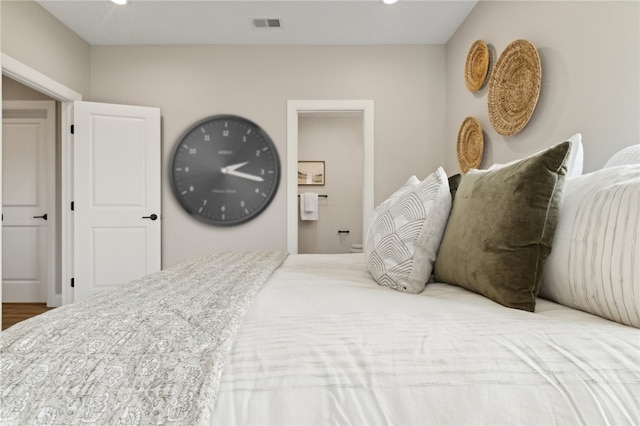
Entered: 2h17
